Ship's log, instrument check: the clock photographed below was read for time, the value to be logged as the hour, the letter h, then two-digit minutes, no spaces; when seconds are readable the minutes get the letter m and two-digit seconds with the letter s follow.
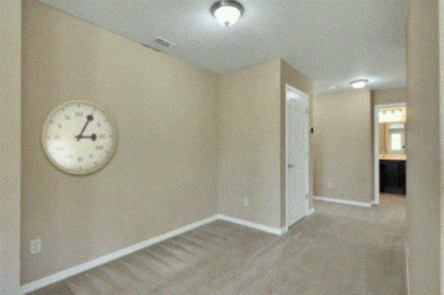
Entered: 3h05
